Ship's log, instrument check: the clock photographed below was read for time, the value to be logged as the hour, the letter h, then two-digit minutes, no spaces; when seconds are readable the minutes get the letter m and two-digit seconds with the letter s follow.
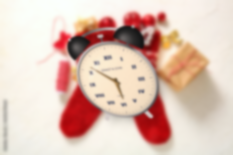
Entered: 5h52
